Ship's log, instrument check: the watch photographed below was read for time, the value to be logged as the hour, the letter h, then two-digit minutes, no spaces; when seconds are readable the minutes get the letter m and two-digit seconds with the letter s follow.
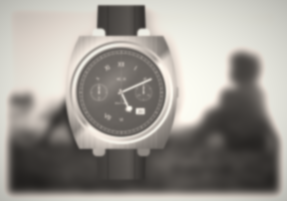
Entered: 5h11
